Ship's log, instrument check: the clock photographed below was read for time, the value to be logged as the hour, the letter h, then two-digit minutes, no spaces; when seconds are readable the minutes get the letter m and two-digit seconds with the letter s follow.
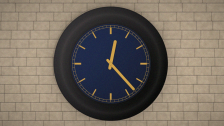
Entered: 12h23
